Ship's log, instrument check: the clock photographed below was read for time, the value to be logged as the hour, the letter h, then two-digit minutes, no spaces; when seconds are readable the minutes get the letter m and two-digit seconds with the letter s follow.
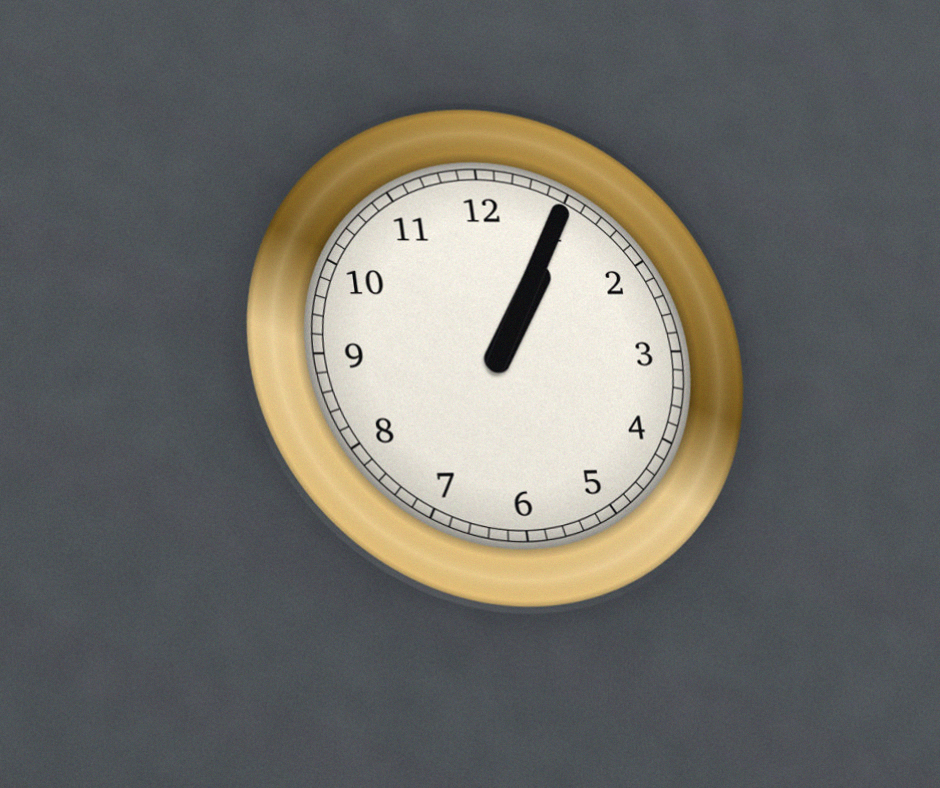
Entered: 1h05
